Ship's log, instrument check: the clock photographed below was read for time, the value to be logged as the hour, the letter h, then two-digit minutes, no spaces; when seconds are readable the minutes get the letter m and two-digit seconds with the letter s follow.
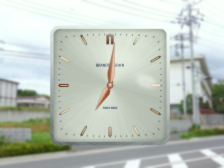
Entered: 7h01
